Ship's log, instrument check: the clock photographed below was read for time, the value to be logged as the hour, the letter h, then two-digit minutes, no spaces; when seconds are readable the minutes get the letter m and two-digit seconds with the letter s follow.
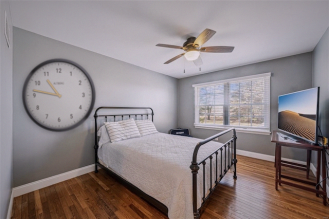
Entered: 10h47
